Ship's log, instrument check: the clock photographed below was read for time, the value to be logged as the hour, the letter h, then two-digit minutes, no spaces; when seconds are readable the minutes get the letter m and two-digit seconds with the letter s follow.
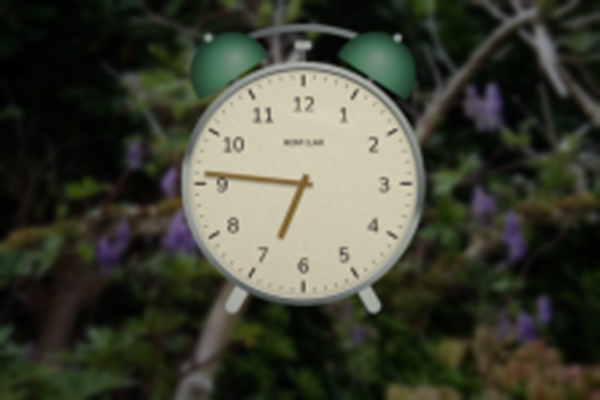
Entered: 6h46
